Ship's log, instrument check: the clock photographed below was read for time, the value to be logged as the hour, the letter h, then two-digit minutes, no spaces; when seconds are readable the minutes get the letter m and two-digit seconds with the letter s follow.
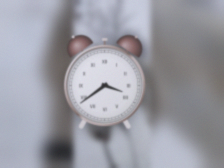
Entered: 3h39
